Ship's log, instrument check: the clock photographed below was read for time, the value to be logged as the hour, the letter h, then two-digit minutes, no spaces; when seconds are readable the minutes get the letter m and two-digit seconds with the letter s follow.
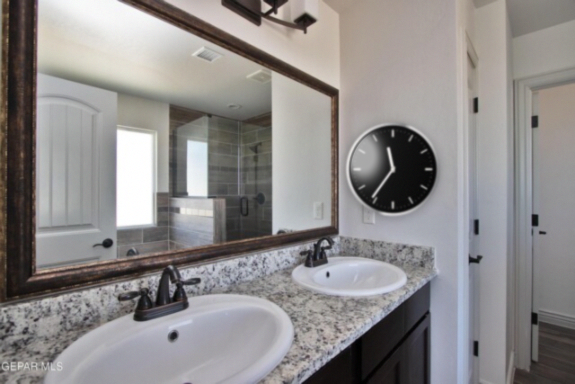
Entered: 11h36
